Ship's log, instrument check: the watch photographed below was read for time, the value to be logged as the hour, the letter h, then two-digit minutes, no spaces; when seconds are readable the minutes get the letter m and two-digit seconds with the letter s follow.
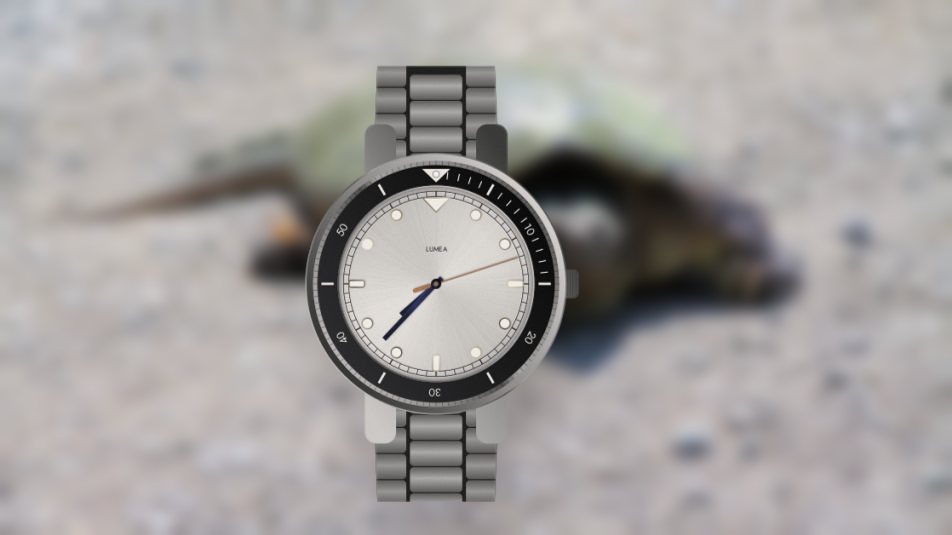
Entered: 7h37m12s
